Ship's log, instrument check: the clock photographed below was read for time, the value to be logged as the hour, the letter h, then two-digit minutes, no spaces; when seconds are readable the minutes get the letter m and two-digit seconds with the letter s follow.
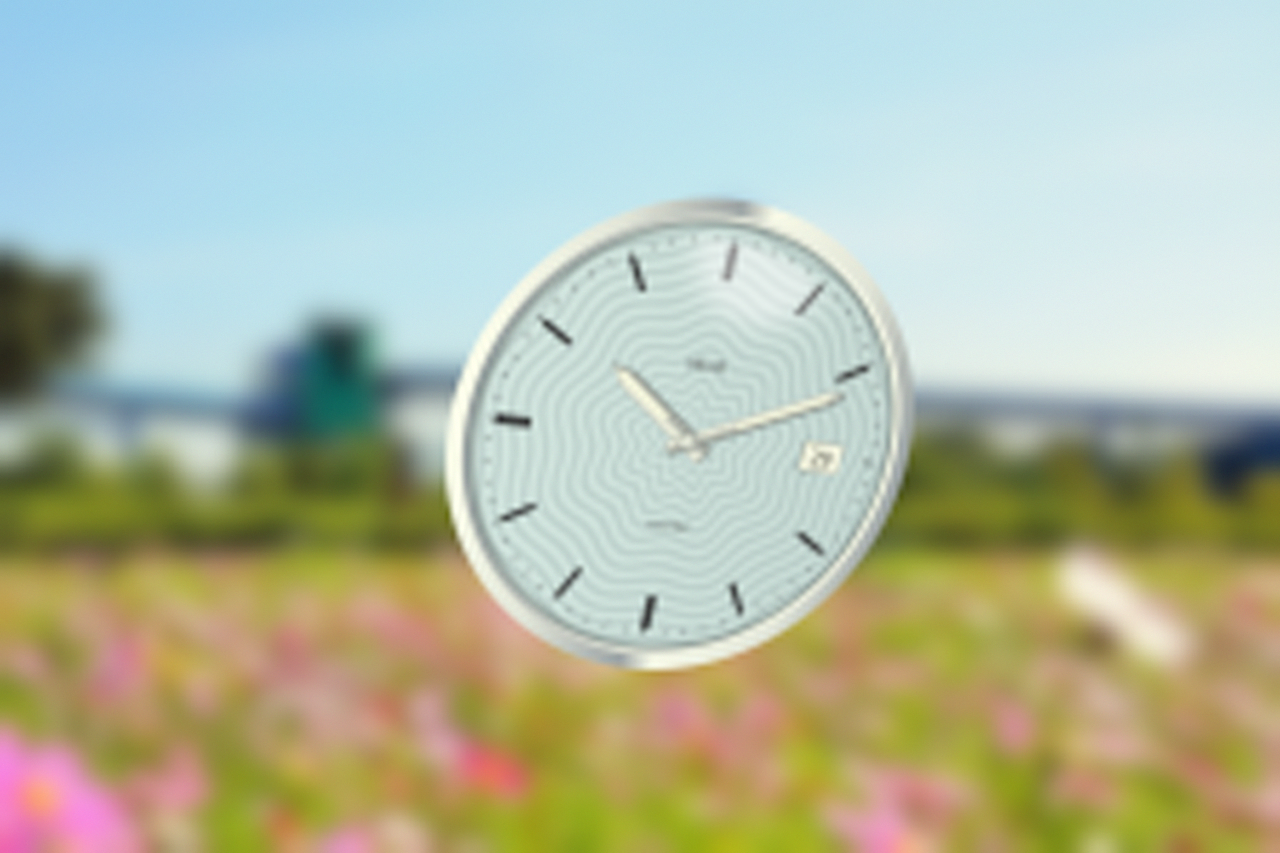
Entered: 10h11
